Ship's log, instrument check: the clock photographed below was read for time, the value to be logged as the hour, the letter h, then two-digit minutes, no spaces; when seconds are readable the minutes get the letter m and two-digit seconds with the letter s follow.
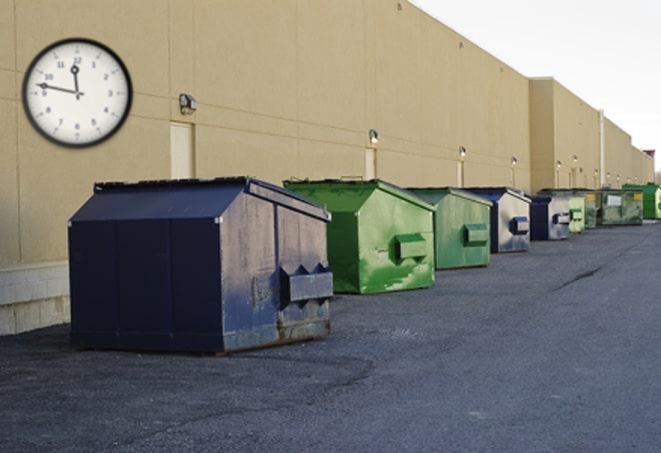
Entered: 11h47
